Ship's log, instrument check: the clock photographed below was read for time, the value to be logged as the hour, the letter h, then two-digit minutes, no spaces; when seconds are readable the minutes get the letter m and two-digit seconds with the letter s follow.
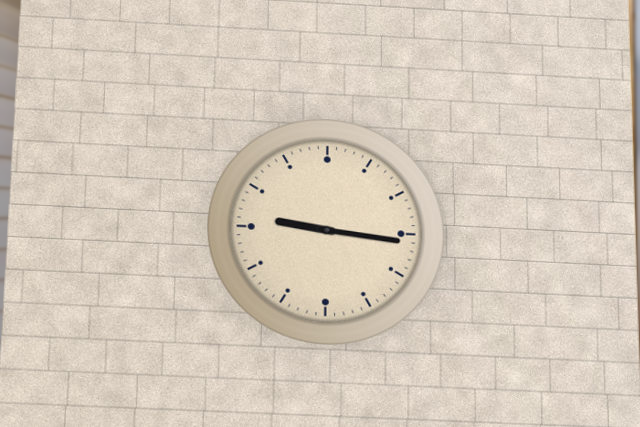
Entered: 9h16
